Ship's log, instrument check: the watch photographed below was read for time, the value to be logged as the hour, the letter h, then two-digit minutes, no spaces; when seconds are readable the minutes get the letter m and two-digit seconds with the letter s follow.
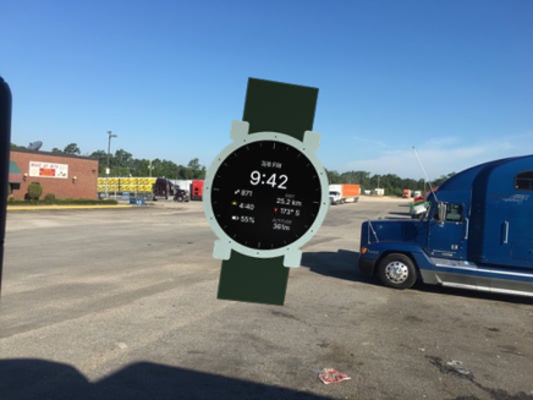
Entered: 9h42
